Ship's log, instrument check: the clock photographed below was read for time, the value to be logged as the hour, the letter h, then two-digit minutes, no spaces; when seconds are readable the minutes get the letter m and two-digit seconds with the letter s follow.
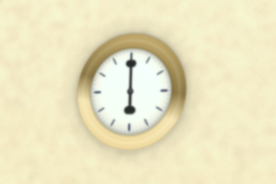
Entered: 6h00
